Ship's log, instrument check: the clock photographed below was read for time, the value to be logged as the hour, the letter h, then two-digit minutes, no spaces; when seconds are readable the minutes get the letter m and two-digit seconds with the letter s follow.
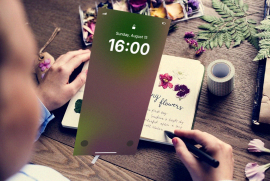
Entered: 16h00
